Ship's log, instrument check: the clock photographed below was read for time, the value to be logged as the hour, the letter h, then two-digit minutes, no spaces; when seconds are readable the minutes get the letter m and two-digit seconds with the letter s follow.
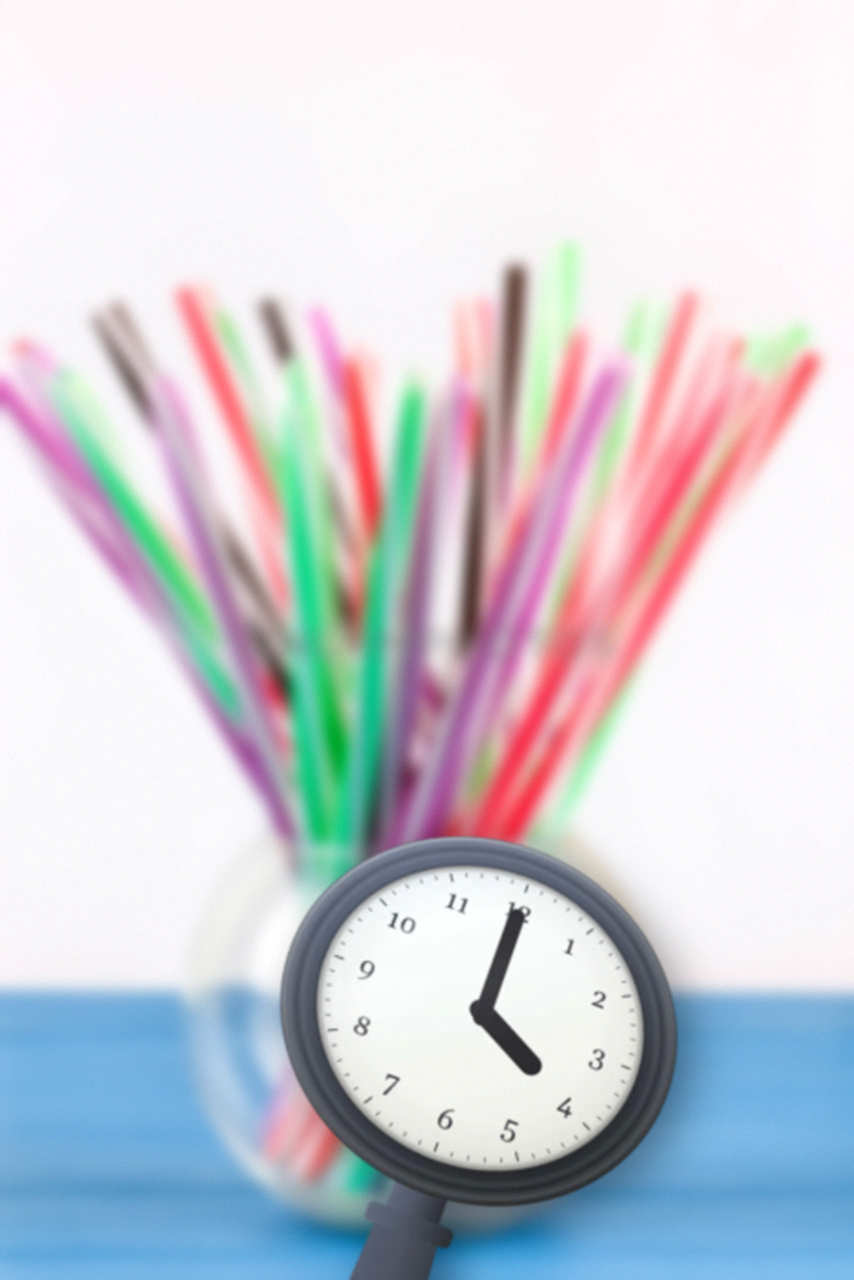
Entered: 4h00
